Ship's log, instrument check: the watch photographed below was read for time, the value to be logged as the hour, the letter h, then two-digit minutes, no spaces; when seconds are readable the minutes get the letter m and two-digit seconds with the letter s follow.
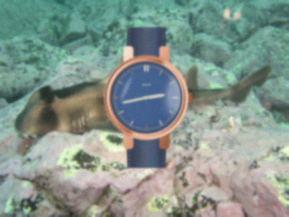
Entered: 2h43
